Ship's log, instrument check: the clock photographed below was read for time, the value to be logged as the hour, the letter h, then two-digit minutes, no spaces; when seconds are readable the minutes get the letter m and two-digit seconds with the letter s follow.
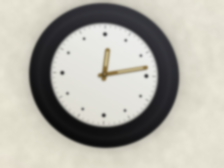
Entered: 12h13
